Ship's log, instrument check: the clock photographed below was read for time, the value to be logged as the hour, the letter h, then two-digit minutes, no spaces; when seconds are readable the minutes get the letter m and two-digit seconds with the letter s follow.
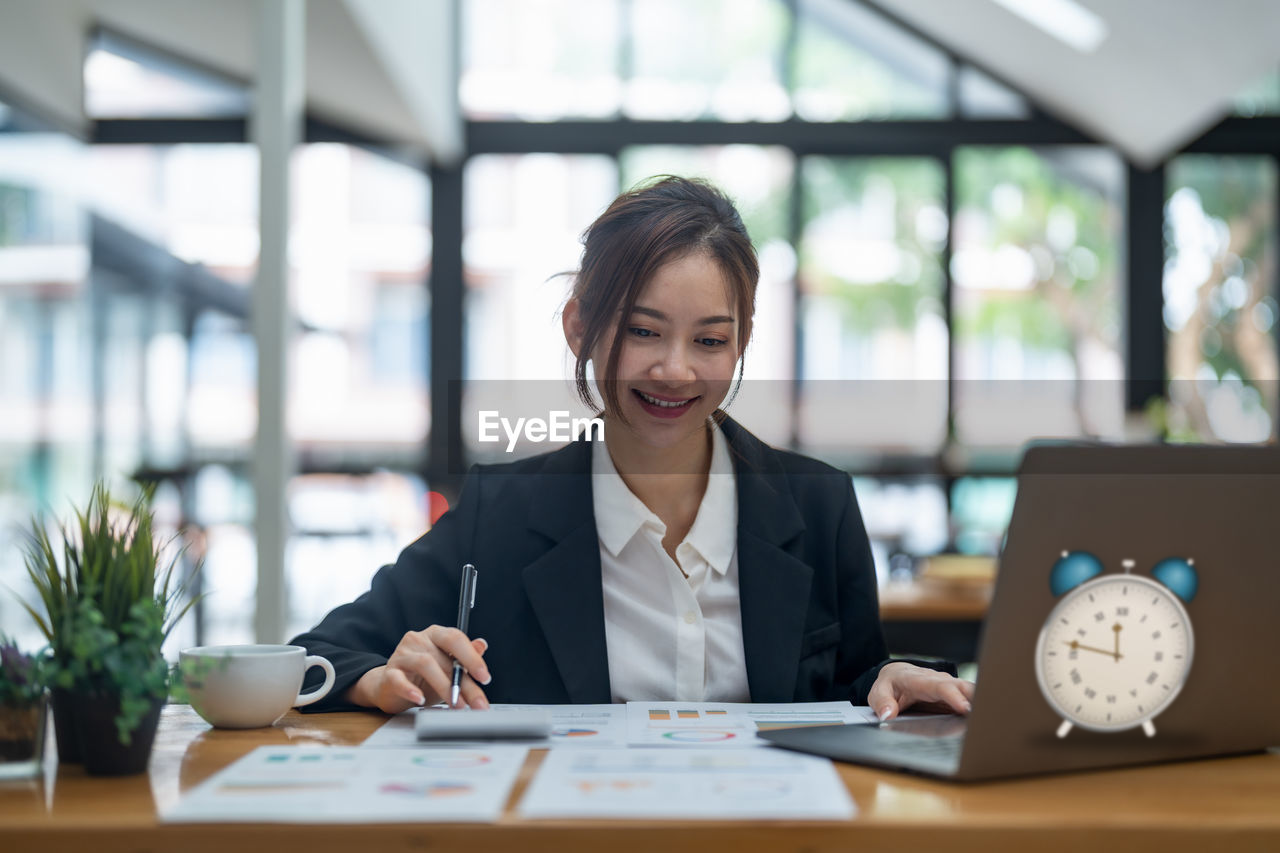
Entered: 11h47
